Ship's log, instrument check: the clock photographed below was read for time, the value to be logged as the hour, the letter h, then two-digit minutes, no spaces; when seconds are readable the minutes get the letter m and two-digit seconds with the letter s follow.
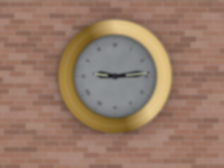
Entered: 9h14
